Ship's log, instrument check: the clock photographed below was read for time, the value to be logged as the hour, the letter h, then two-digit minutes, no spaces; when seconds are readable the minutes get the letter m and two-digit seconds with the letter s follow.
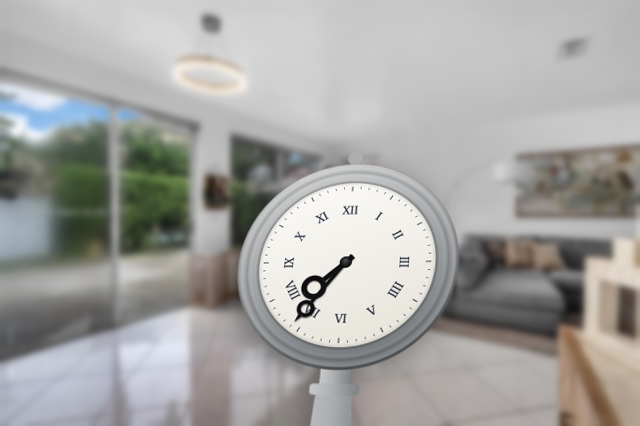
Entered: 7h36
